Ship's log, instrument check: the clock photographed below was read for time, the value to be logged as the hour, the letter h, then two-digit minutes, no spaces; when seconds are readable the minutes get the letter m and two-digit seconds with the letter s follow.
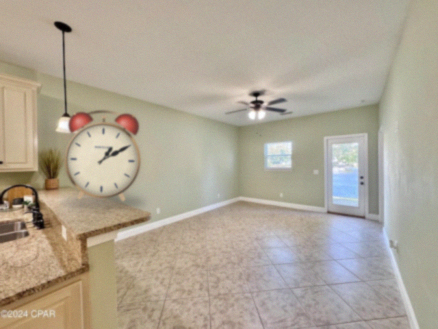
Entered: 1h10
